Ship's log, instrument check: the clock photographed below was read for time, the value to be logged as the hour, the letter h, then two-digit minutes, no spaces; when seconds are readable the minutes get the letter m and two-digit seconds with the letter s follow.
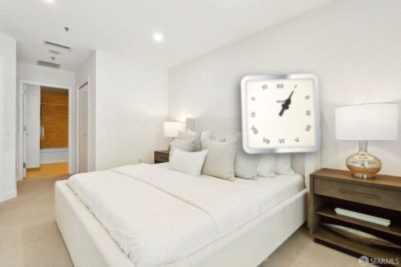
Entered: 1h05
